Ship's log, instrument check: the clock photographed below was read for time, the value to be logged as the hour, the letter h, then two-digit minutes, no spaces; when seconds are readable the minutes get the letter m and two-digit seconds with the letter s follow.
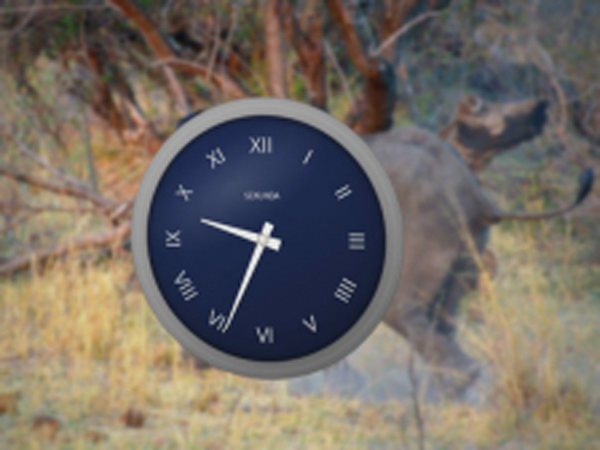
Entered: 9h34
